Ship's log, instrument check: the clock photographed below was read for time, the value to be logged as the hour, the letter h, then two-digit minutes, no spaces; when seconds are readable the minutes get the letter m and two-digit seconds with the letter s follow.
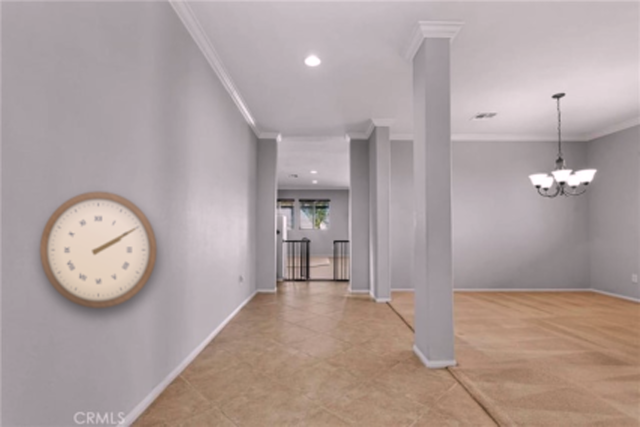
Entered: 2h10
